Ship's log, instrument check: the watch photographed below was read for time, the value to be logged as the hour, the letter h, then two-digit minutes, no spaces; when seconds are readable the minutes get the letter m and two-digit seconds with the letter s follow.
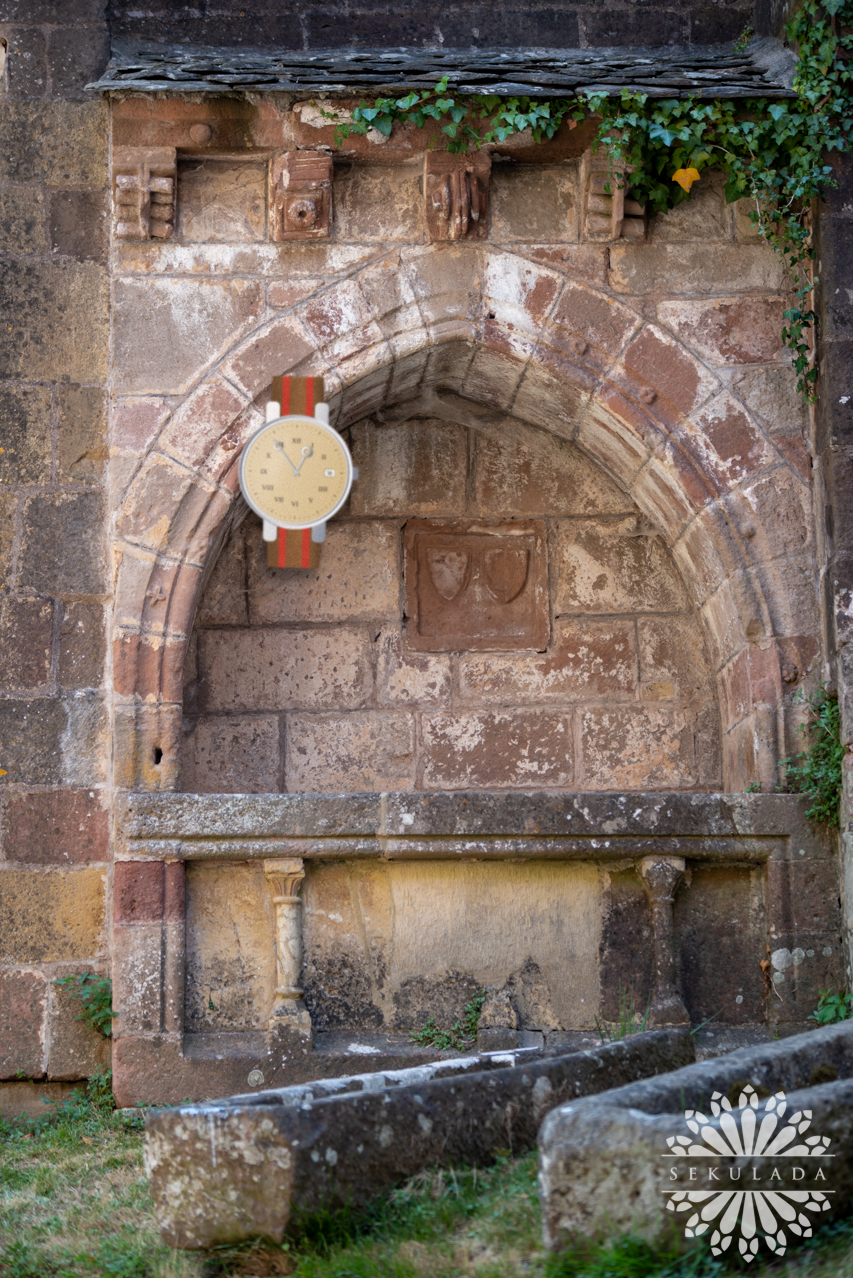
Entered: 12h54
